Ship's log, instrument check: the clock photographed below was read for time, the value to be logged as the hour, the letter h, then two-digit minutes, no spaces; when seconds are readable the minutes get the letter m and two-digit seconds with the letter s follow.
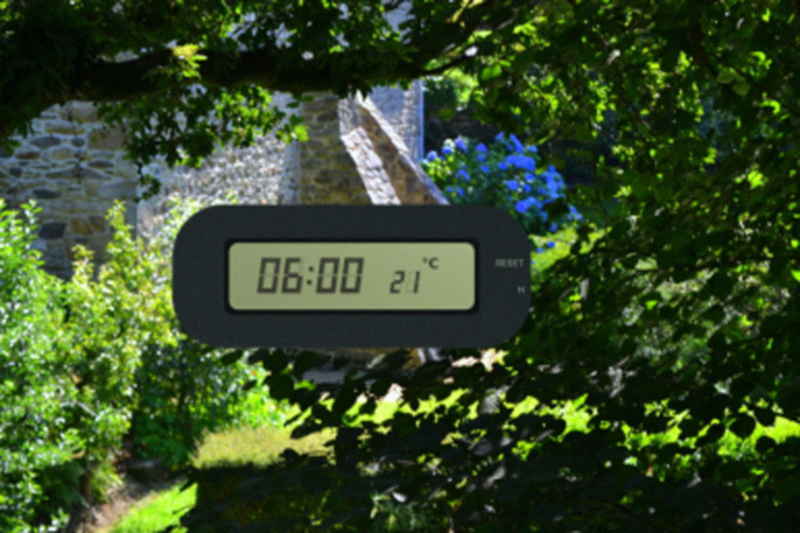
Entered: 6h00
